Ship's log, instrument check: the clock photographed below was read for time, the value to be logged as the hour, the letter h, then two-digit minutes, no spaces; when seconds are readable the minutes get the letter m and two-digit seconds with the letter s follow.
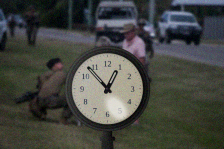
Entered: 12h53
